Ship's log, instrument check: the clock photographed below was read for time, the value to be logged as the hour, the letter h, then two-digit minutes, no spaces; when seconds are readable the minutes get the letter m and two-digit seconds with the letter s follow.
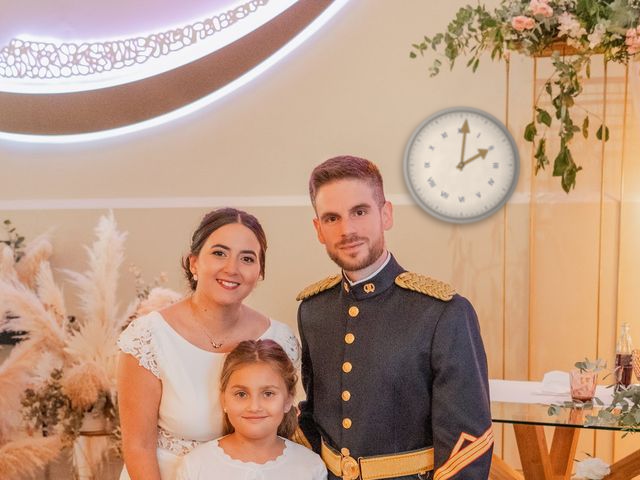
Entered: 2h01
